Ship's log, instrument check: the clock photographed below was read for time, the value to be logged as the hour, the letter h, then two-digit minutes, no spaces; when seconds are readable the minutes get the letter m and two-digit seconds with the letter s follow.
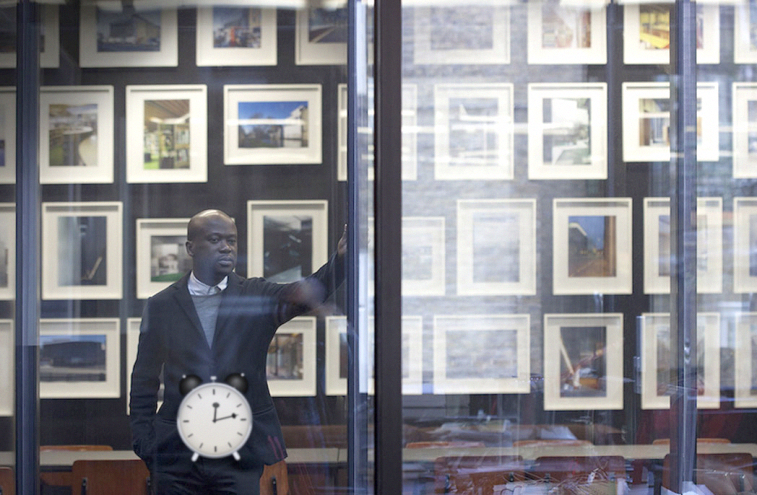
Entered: 12h13
